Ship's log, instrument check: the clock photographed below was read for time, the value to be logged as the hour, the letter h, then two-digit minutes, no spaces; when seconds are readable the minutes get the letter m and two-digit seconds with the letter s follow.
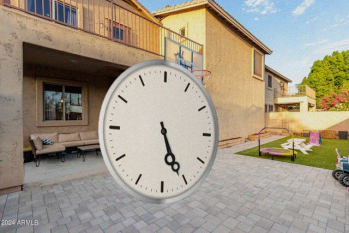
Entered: 5h26
